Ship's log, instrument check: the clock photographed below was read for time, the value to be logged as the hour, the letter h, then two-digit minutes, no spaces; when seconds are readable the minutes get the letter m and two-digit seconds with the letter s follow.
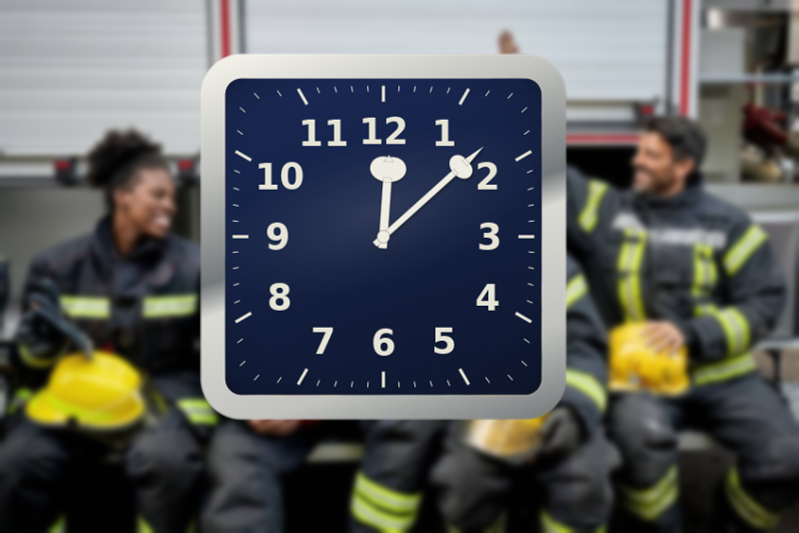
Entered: 12h08
